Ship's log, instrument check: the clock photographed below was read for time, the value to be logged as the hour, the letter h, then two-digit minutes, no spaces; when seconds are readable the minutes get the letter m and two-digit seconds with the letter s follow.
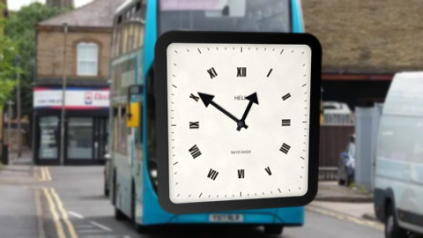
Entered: 12h51
